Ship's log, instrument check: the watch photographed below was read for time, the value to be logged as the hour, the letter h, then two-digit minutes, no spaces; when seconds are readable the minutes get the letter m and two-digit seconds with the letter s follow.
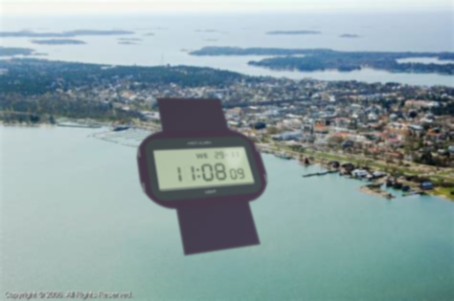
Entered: 11h08m09s
